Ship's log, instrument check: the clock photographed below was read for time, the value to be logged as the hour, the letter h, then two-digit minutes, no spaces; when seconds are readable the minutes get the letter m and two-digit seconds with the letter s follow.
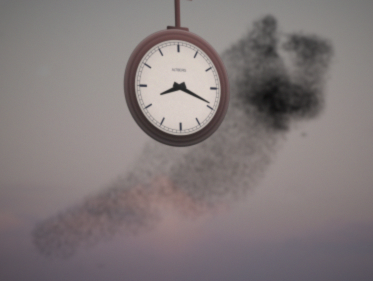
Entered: 8h19
